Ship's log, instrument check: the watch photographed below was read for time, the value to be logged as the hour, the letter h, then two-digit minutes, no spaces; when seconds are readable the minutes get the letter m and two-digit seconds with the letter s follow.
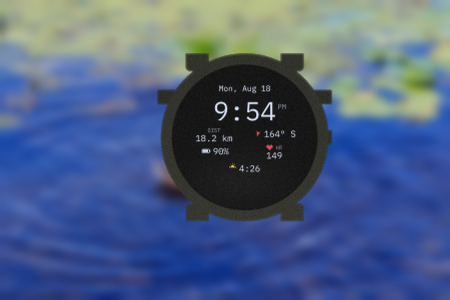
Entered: 9h54
